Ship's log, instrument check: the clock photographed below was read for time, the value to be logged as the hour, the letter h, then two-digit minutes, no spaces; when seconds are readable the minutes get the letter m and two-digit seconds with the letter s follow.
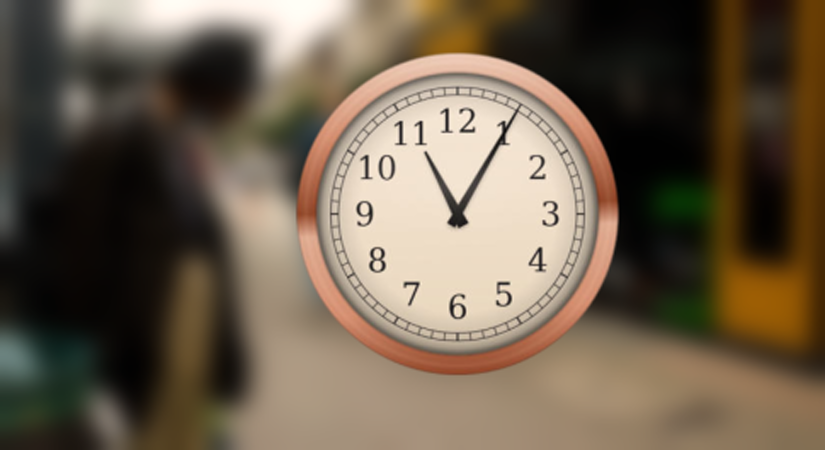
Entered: 11h05
